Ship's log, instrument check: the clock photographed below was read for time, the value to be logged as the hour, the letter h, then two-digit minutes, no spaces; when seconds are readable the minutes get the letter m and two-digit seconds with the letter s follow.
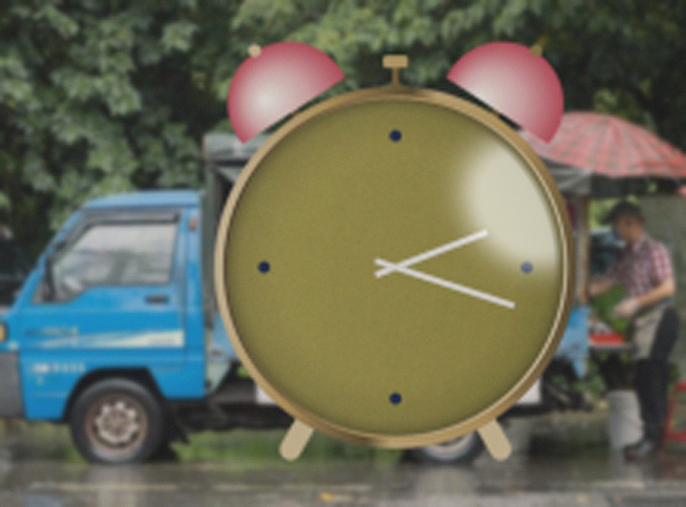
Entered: 2h18
